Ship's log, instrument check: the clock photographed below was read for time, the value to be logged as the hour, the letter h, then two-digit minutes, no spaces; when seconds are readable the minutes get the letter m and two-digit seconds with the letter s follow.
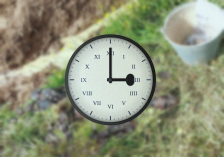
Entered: 3h00
